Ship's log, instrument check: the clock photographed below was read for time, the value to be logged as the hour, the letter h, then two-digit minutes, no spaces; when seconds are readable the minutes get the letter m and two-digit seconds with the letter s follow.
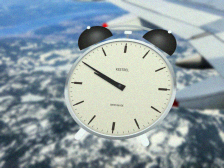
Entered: 9h50
